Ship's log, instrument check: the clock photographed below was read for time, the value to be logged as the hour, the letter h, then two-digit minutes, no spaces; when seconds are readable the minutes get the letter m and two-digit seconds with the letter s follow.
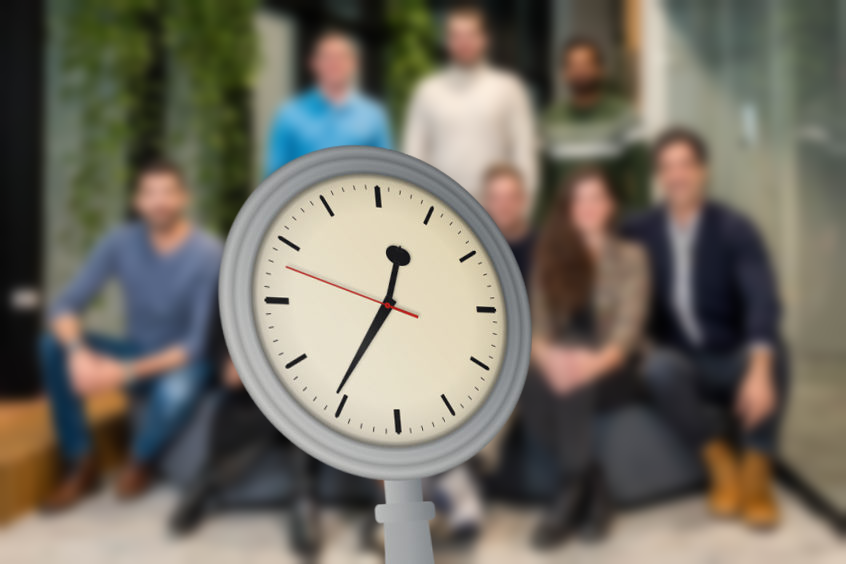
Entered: 12h35m48s
